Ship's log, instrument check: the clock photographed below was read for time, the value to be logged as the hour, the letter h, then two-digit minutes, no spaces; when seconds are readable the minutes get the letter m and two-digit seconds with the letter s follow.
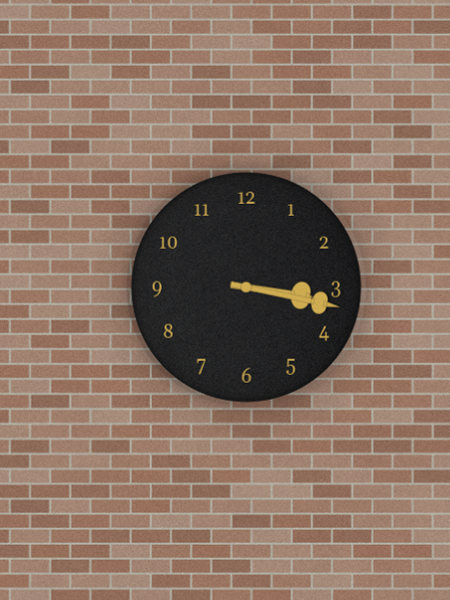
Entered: 3h17
